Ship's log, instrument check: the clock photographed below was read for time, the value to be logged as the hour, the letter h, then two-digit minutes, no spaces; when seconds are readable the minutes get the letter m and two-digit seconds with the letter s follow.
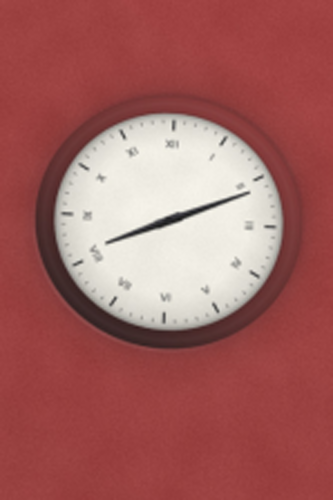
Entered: 8h11
